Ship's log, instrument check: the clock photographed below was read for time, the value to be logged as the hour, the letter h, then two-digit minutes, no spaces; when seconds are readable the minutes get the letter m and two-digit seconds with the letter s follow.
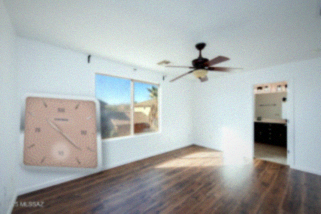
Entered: 10h22
